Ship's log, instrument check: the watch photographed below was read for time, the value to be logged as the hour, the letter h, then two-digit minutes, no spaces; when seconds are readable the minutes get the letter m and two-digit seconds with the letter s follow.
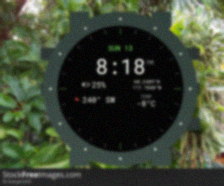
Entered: 8h18
